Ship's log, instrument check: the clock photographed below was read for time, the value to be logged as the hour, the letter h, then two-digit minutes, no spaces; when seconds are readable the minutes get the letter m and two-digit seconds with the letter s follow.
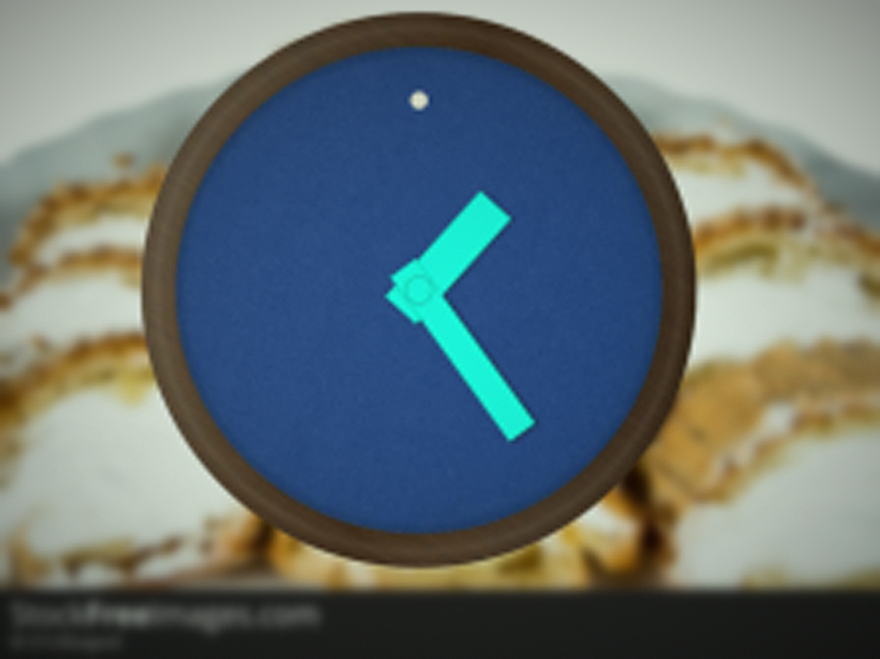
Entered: 1h24
